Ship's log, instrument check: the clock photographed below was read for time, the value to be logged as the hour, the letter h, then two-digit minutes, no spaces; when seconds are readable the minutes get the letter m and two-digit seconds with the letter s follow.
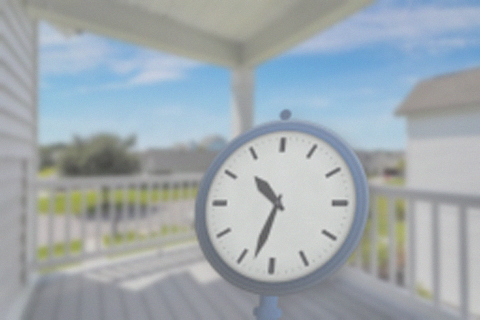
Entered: 10h33
